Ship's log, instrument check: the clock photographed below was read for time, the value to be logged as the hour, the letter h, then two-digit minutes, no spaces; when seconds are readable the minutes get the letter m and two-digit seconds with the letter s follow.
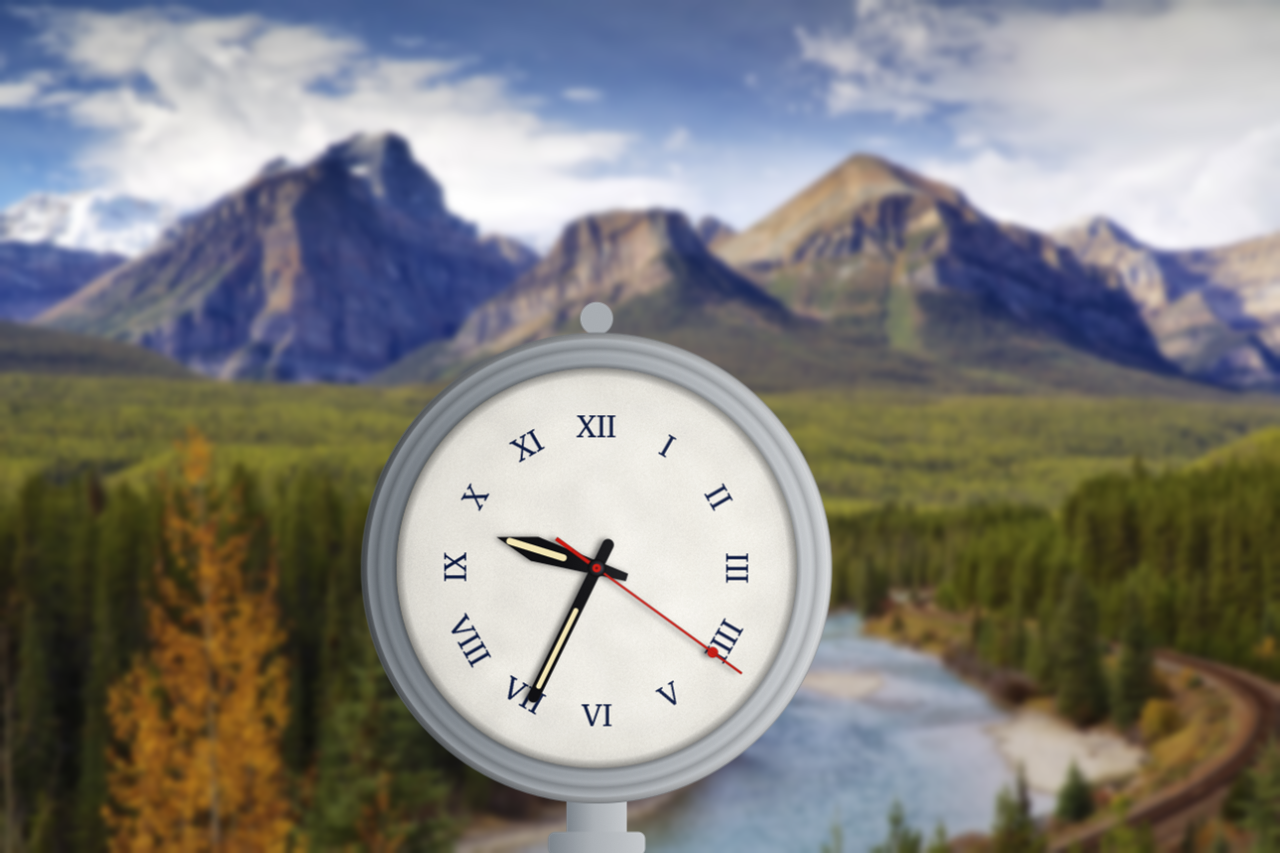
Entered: 9h34m21s
